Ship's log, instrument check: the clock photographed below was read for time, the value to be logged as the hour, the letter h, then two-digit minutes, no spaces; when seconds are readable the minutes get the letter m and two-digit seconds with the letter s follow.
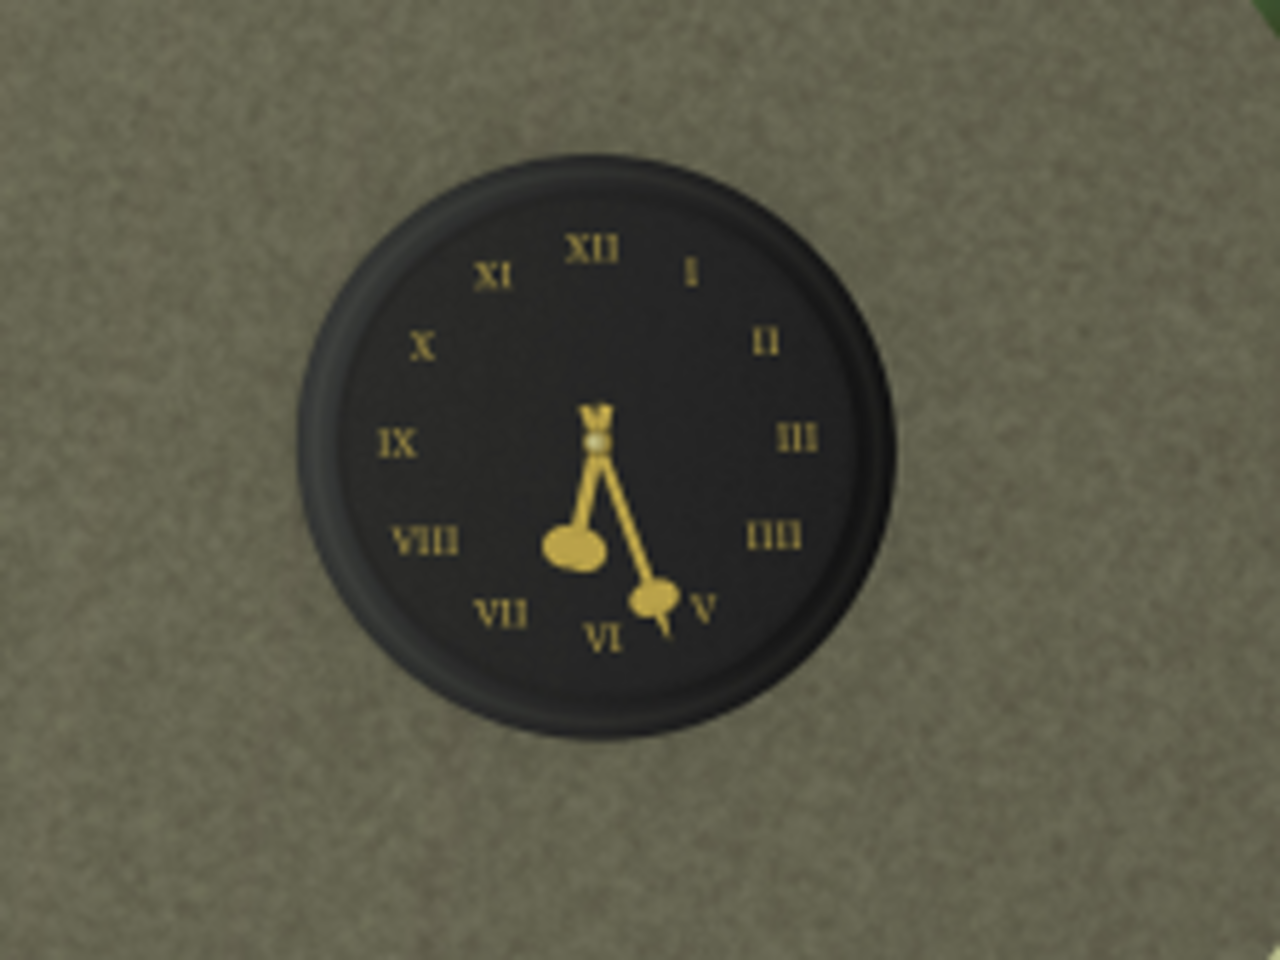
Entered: 6h27
